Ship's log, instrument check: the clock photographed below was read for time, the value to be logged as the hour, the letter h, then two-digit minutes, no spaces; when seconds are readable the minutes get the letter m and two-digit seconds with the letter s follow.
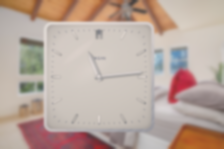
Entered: 11h14
